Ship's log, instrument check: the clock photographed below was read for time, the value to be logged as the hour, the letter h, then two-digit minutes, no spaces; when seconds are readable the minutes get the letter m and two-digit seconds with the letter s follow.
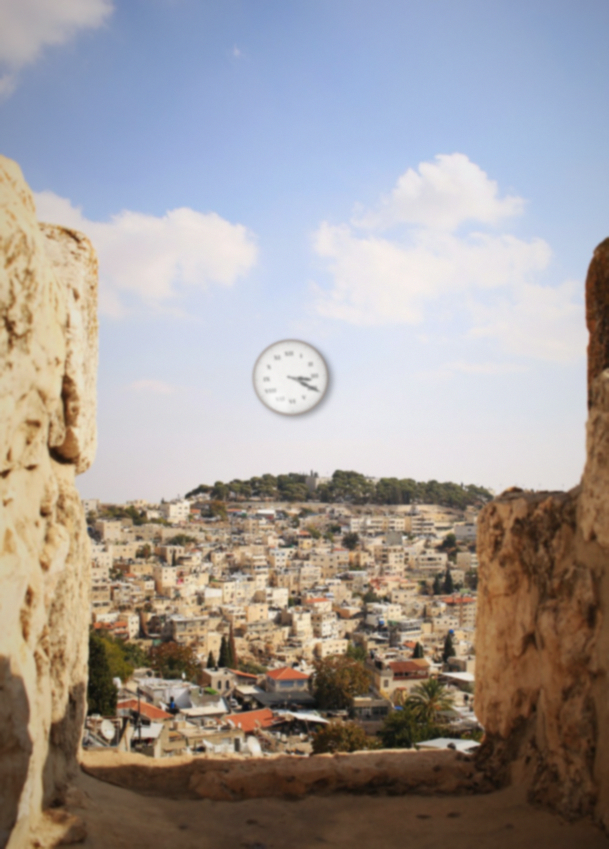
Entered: 3h20
